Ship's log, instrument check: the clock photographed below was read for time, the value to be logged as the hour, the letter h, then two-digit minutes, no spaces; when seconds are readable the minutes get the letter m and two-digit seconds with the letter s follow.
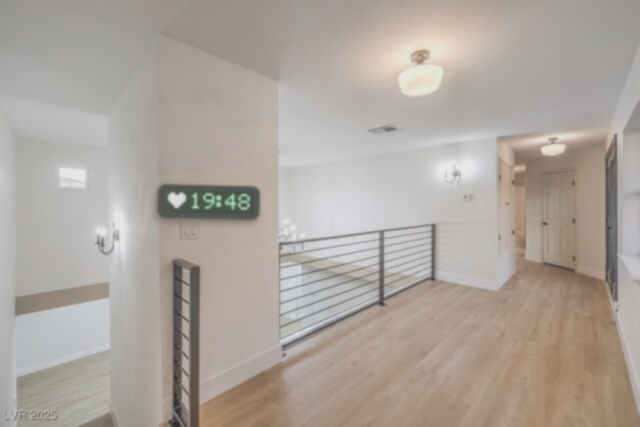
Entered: 19h48
